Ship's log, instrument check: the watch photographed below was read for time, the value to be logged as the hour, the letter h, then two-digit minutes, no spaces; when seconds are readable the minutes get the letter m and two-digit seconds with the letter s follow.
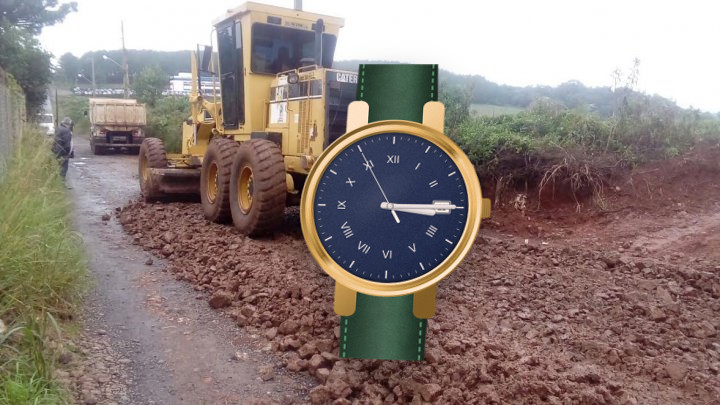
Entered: 3h14m55s
